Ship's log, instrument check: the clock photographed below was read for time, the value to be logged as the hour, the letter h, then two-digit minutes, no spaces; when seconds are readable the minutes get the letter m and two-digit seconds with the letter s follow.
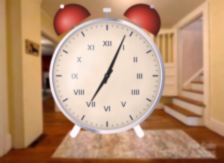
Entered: 7h04
